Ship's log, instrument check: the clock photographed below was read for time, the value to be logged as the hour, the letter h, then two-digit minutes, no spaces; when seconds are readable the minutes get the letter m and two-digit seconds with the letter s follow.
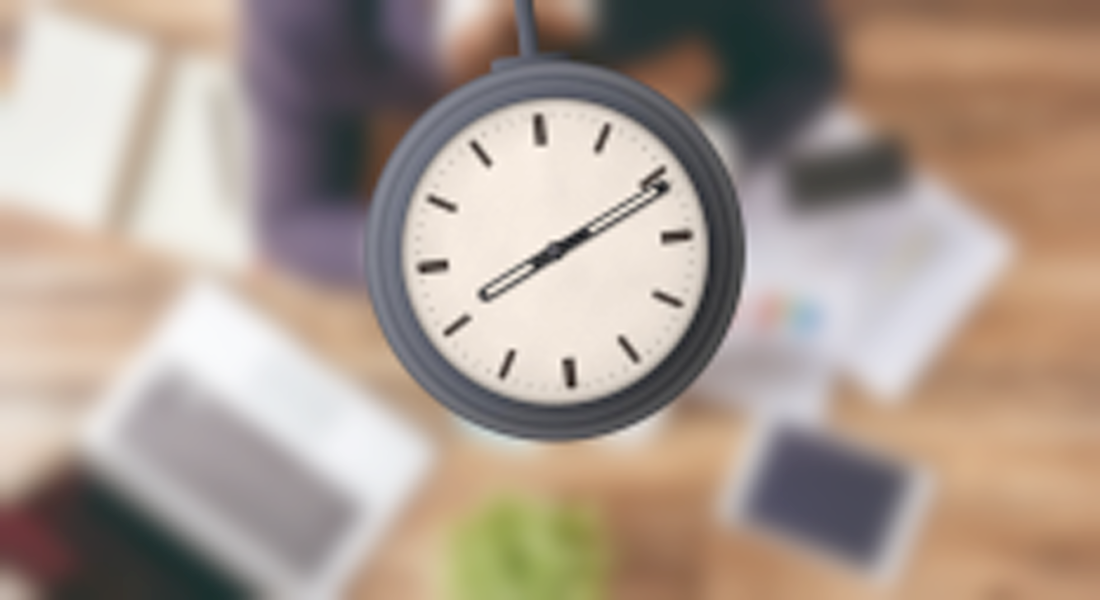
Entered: 8h11
